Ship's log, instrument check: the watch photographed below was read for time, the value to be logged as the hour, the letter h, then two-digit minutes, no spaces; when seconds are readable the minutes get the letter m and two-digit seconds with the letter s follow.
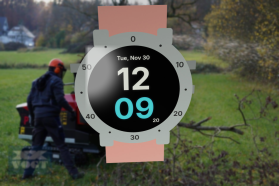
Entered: 12h09
